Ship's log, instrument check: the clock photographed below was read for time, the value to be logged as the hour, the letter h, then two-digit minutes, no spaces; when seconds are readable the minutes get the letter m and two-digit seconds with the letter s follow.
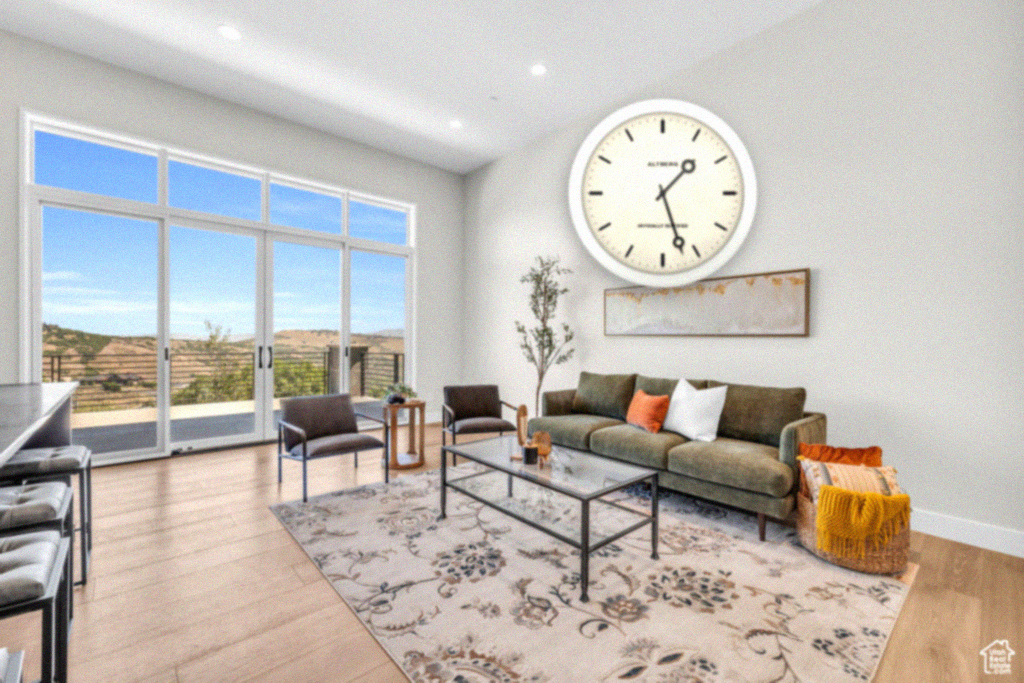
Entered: 1h27
